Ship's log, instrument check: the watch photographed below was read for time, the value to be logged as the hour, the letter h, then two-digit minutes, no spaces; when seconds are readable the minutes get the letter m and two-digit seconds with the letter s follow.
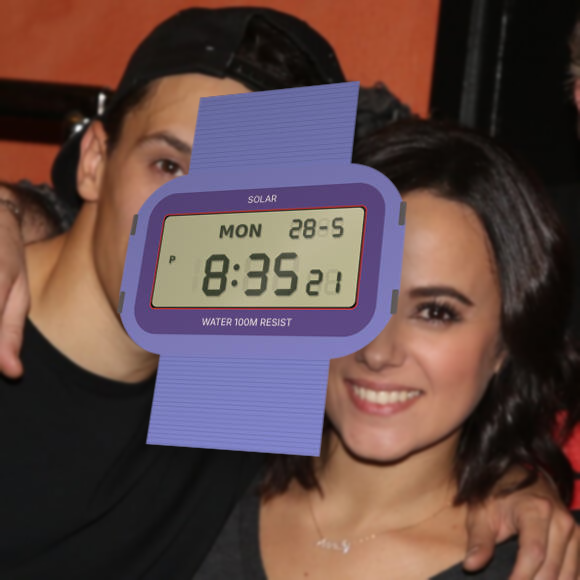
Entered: 8h35m21s
